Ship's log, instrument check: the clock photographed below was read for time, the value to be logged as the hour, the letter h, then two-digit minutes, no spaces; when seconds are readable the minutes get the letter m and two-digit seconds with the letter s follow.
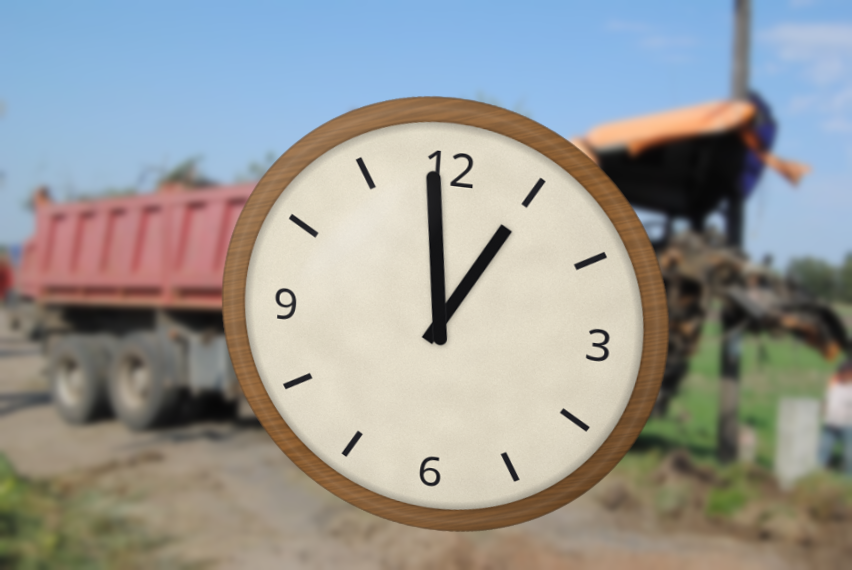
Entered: 12h59
